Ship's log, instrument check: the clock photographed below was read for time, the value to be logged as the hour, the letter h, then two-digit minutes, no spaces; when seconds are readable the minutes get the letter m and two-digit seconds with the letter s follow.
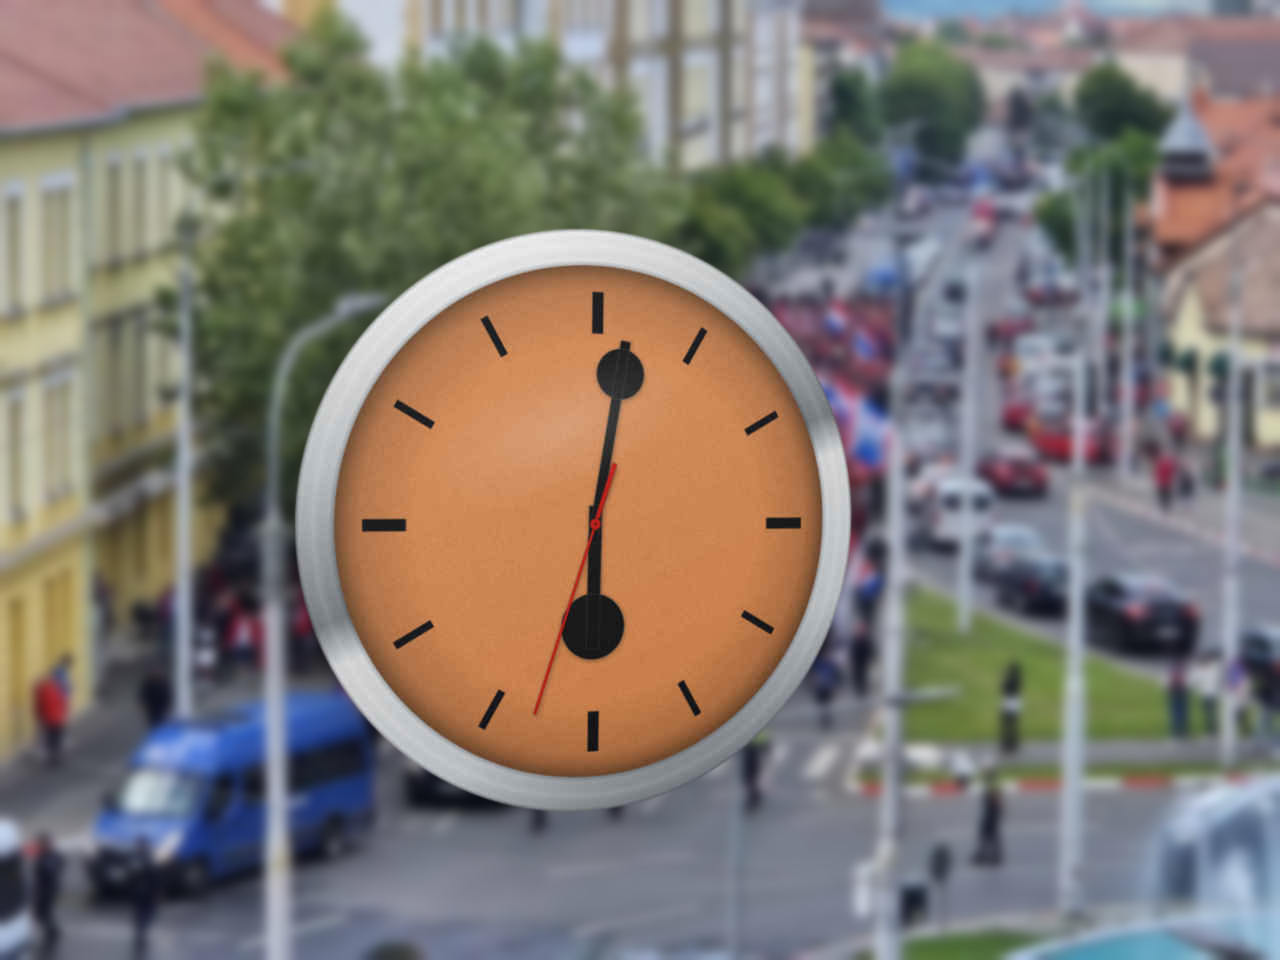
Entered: 6h01m33s
